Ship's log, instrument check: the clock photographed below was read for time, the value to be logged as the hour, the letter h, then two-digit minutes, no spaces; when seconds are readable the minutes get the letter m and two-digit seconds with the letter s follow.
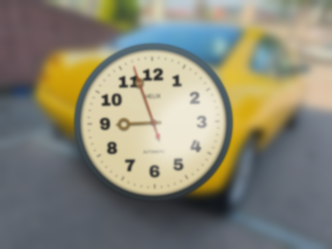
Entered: 8h56m57s
